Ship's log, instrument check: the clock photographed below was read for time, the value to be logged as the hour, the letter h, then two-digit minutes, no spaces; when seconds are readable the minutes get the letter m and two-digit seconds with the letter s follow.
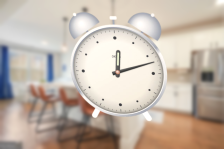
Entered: 12h12
